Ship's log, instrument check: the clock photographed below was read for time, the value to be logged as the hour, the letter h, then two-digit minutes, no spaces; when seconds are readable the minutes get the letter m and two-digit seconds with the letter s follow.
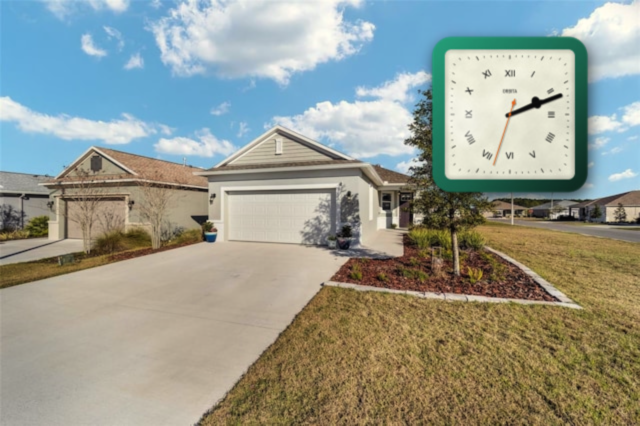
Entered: 2h11m33s
